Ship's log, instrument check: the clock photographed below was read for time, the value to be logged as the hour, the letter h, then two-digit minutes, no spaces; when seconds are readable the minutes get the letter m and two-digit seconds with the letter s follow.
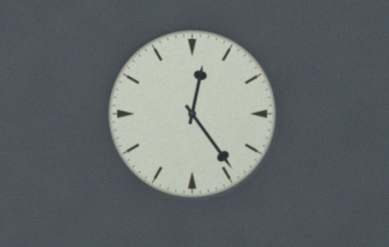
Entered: 12h24
